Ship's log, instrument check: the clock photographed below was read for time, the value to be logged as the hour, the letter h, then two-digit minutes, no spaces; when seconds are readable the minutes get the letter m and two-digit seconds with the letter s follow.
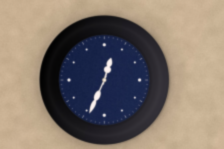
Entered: 12h34
